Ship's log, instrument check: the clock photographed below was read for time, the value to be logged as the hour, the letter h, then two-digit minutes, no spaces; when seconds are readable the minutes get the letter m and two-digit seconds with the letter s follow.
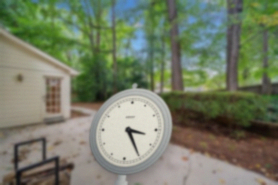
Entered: 3h25
